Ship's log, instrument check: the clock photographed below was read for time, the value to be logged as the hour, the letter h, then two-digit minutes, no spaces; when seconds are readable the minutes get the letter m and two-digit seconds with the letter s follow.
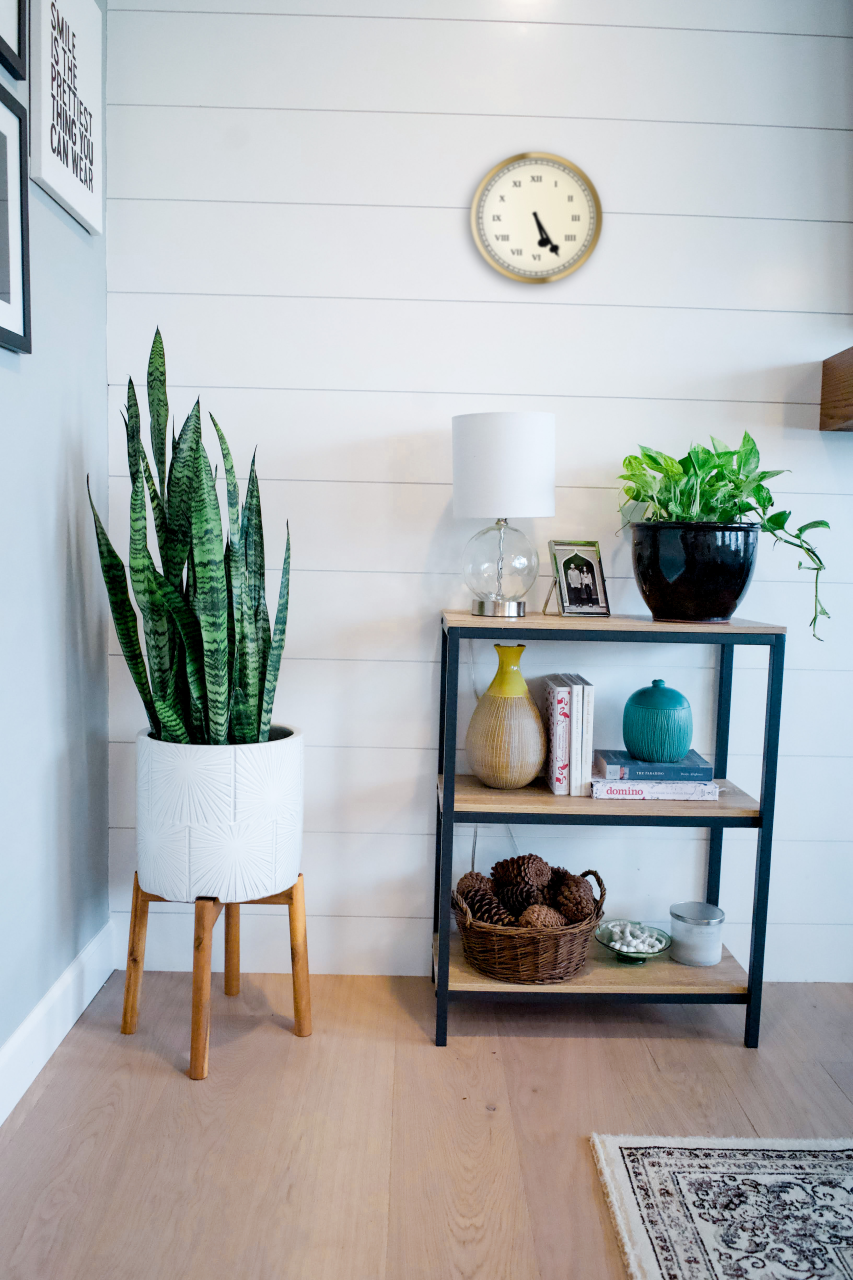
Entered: 5h25
